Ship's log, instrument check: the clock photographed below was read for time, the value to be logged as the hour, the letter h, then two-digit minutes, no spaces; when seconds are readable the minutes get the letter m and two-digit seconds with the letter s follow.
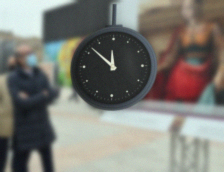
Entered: 11h52
